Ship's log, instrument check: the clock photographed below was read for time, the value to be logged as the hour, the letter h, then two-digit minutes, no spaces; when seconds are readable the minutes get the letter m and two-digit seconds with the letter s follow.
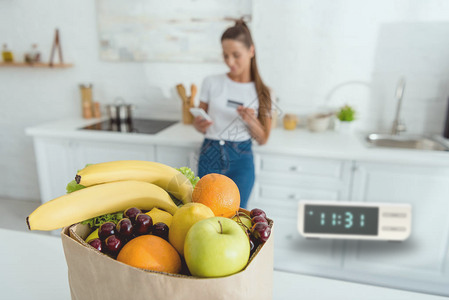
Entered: 11h31
